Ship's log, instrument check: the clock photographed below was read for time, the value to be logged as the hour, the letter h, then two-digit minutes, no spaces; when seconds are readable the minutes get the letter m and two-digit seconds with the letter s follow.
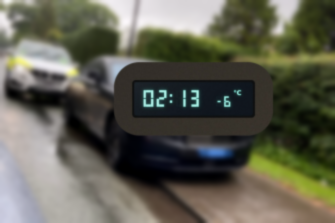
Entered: 2h13
